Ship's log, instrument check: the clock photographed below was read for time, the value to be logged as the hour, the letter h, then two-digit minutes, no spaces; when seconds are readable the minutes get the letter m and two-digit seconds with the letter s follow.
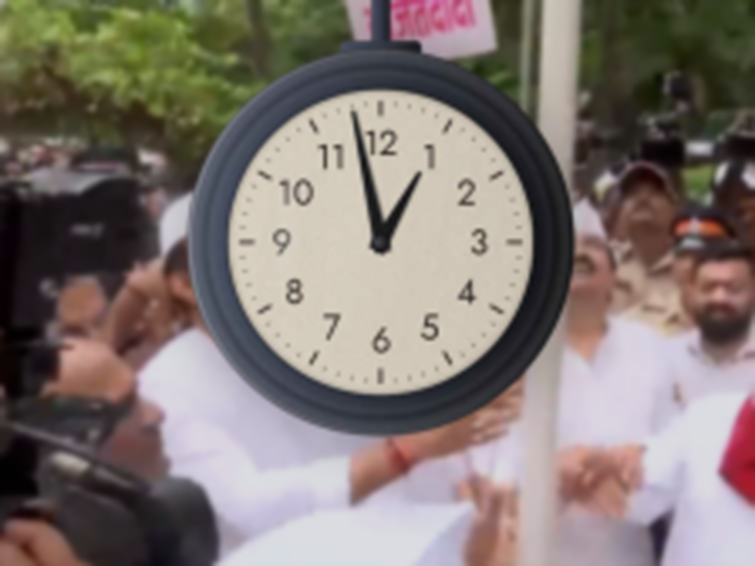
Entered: 12h58
